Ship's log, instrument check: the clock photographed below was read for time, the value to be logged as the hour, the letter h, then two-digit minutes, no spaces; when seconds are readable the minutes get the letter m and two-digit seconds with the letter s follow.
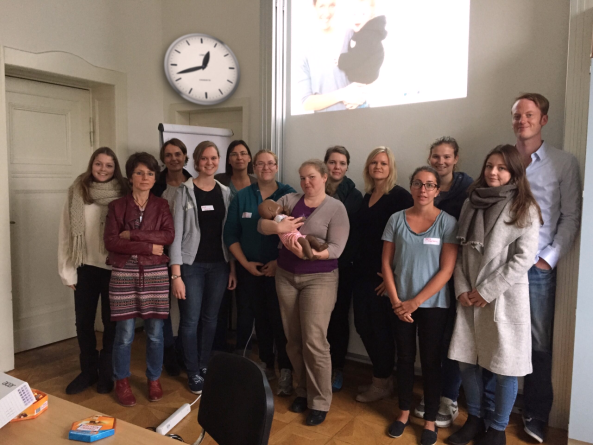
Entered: 12h42
